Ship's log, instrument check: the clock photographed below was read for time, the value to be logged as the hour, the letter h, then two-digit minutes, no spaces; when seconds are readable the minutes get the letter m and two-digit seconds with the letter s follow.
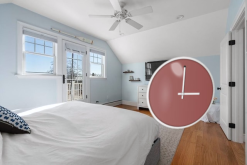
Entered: 3h00
